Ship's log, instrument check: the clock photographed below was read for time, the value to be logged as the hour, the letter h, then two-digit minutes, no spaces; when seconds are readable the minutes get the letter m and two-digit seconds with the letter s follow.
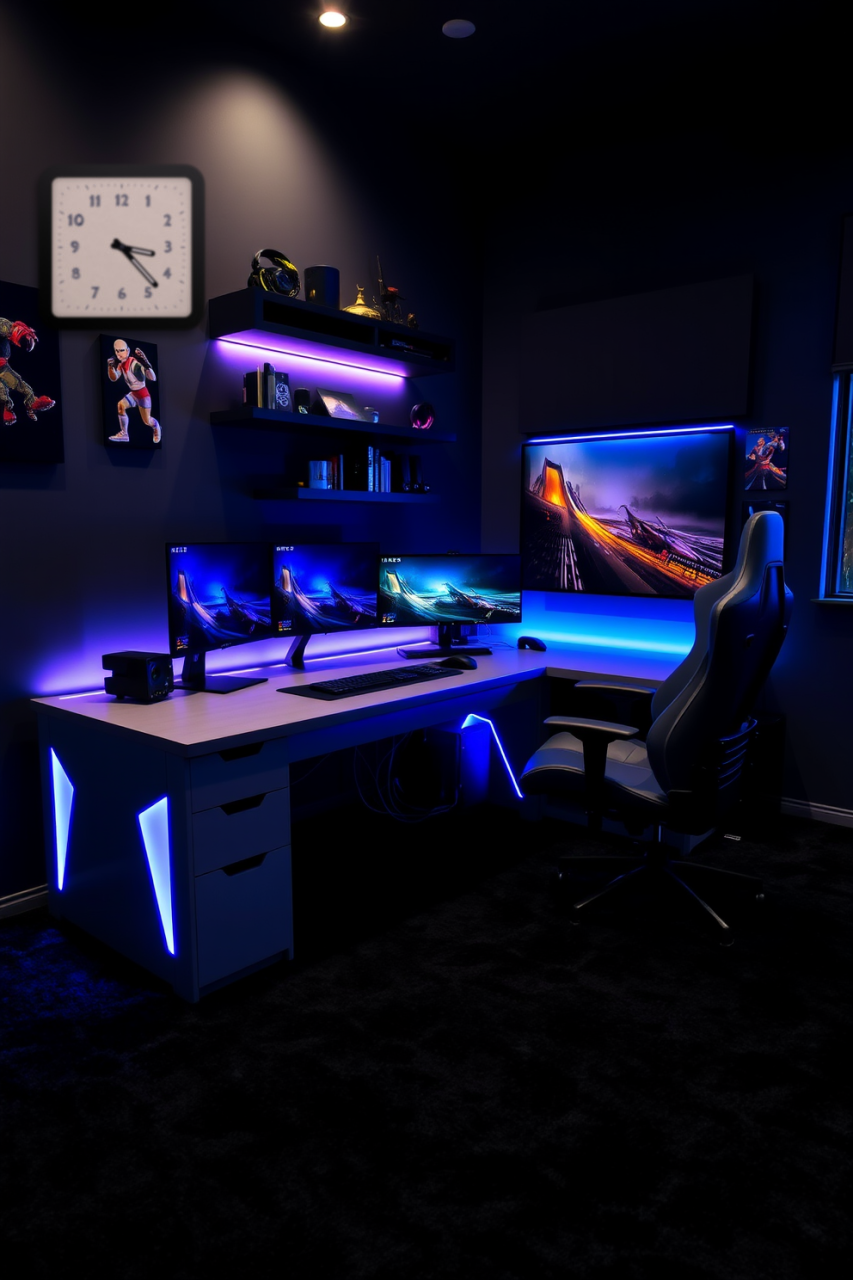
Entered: 3h23
